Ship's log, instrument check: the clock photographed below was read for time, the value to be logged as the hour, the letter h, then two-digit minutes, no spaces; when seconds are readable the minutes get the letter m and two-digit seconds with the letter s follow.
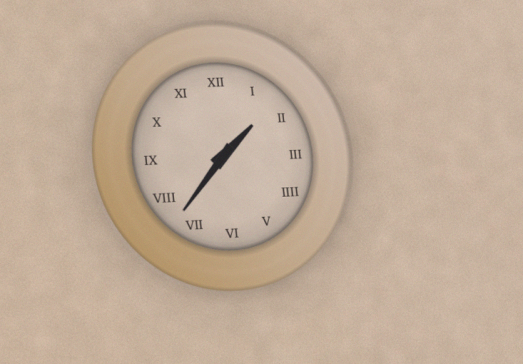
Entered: 1h37
